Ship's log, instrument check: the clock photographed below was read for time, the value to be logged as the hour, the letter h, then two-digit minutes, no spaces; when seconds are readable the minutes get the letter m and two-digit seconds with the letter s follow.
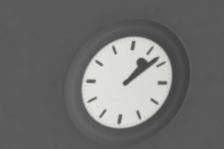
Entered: 1h08
